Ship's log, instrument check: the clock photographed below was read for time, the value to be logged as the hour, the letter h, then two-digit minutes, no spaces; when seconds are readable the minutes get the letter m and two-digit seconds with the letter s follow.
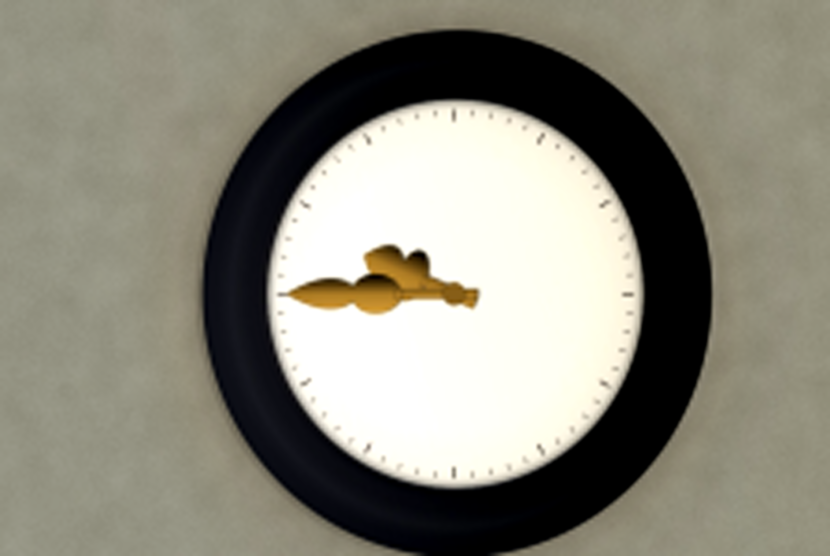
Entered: 9h45
